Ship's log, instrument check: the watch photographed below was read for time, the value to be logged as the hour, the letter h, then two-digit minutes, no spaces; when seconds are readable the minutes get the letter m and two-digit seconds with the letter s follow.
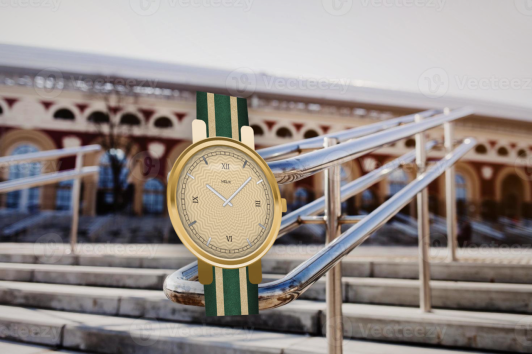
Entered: 10h08
